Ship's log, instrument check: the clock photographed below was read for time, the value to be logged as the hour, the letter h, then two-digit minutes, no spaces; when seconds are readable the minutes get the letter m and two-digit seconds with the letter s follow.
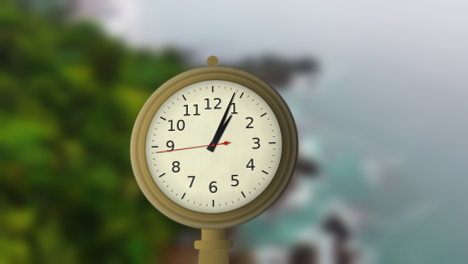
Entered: 1h03m44s
